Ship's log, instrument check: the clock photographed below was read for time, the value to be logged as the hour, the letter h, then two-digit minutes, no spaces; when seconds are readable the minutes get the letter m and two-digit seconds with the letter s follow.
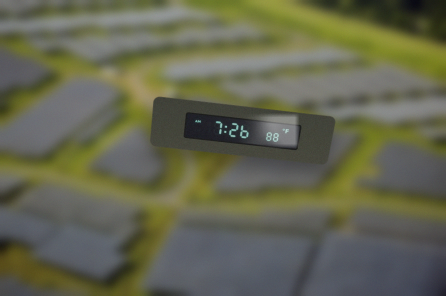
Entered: 7h26
